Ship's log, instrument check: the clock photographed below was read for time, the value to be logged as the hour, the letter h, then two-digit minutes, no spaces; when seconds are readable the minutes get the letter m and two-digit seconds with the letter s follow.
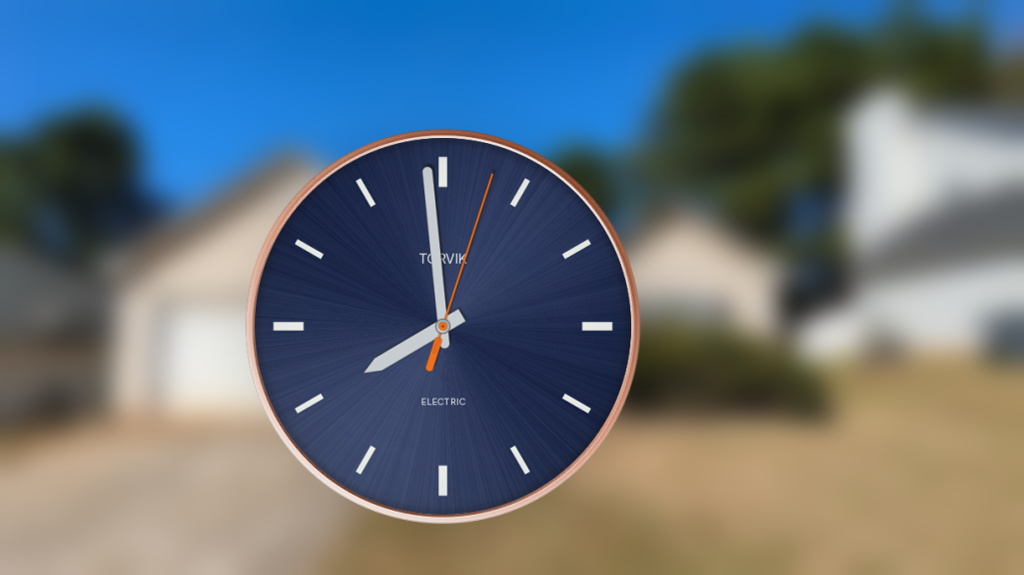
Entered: 7h59m03s
